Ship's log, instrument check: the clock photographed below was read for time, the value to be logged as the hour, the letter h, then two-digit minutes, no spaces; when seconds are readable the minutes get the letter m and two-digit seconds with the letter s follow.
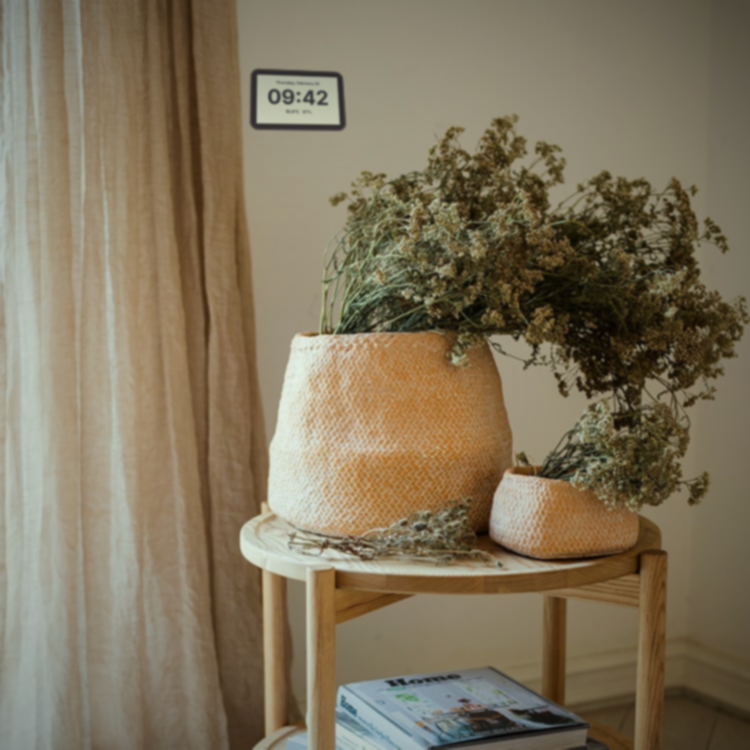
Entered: 9h42
